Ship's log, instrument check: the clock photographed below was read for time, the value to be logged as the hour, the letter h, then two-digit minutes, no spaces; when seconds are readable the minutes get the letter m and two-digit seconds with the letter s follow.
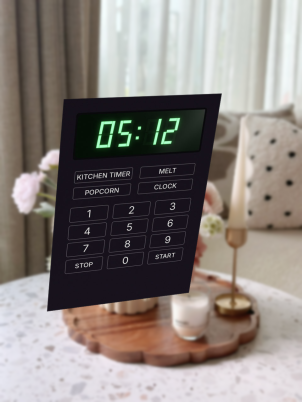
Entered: 5h12
